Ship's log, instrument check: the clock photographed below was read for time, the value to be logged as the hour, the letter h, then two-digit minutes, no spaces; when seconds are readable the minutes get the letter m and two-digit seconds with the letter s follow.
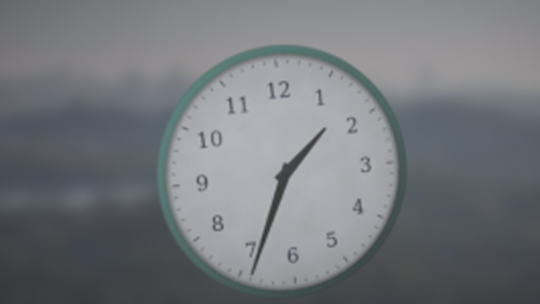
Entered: 1h34
